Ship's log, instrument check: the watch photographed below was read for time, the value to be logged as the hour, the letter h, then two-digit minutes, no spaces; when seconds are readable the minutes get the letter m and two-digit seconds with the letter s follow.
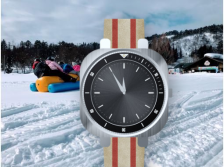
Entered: 11h55
